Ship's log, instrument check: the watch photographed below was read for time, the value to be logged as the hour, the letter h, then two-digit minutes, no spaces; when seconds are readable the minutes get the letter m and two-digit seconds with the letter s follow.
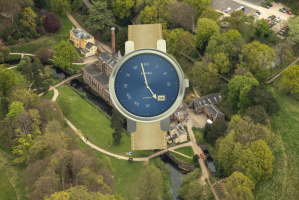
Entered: 4h58
